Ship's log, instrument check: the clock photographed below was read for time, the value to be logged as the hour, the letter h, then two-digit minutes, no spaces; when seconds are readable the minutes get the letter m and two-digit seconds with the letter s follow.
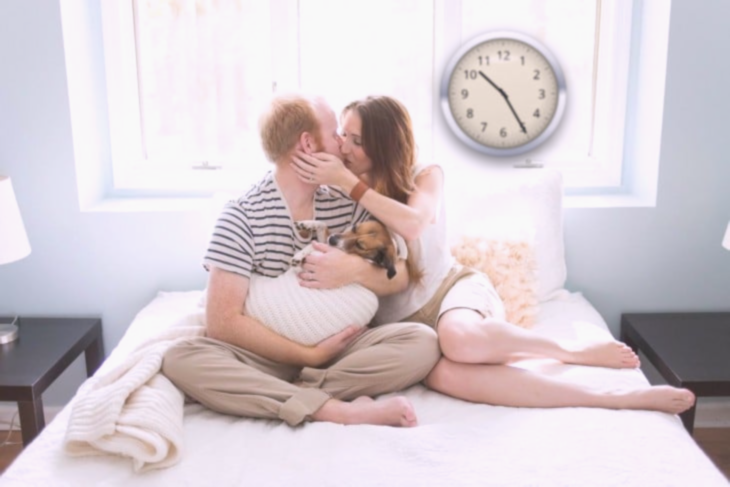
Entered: 10h25
